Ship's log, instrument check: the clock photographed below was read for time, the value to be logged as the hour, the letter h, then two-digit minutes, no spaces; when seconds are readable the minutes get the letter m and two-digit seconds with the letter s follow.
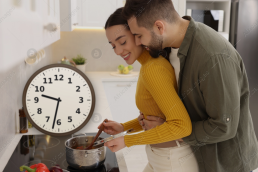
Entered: 9h32
